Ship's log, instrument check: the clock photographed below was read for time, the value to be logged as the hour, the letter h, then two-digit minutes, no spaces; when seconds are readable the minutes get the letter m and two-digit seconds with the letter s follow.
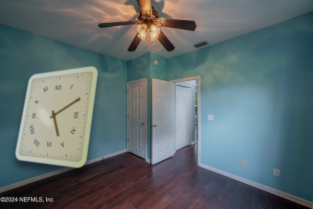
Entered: 5h10
